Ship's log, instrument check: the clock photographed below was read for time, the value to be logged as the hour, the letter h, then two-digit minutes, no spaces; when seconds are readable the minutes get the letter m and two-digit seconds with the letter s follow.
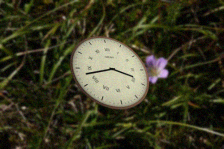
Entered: 3h43
